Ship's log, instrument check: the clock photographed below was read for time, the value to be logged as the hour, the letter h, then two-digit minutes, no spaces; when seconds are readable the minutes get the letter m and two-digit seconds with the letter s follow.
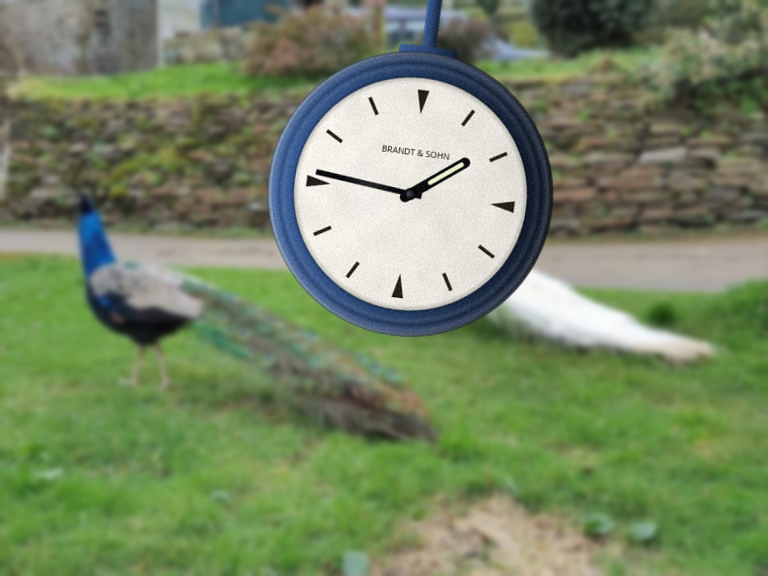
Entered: 1h46
